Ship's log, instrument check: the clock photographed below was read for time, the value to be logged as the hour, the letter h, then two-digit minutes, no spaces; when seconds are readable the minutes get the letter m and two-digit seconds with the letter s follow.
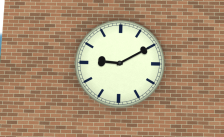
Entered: 9h10
